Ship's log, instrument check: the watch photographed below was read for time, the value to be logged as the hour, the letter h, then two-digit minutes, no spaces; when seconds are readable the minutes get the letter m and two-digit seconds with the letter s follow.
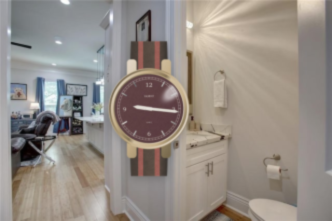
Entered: 9h16
